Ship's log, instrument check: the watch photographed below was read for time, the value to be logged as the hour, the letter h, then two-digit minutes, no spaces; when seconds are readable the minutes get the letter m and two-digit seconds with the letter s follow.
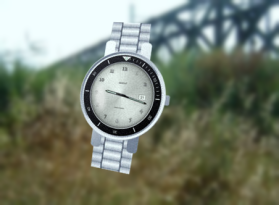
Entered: 9h17
